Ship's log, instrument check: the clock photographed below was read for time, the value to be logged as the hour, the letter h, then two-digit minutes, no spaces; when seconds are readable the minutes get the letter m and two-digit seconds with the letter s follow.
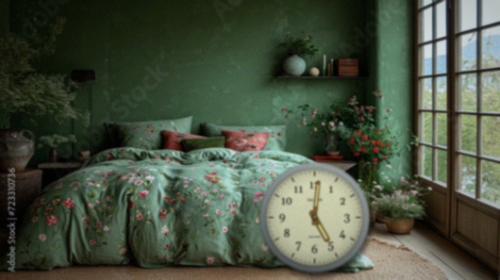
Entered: 5h01
